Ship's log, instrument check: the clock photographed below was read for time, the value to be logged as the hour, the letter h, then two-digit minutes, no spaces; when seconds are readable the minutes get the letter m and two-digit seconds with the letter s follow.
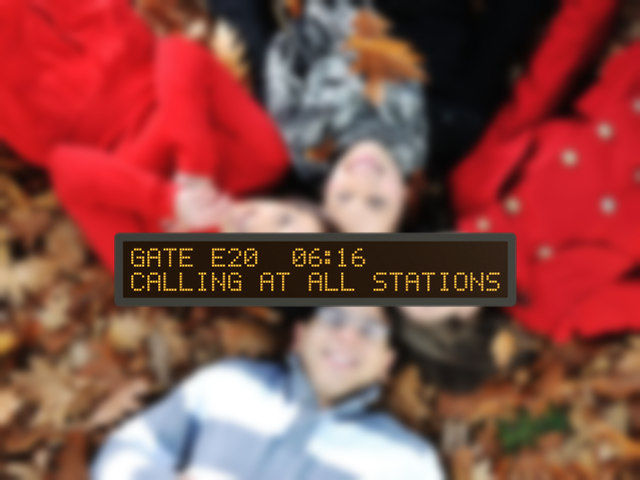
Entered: 6h16
